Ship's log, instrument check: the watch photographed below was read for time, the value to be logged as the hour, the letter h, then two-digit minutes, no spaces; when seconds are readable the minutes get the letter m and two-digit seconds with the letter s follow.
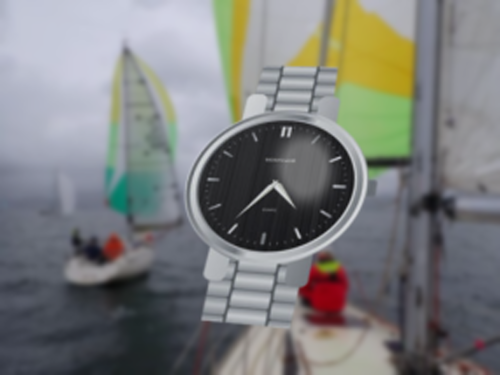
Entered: 4h36
